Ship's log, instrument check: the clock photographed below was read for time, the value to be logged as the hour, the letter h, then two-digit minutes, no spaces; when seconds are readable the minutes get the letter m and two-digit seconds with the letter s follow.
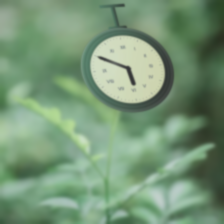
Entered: 5h50
